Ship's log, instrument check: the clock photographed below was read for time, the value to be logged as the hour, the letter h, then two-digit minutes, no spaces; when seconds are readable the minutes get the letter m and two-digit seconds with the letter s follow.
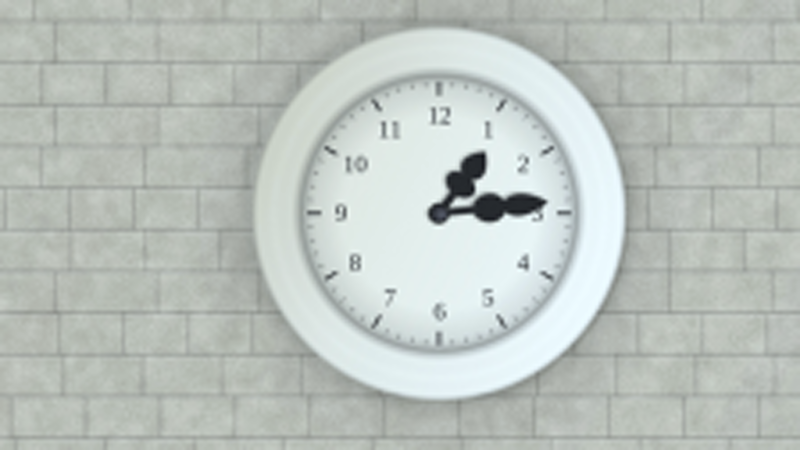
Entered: 1h14
